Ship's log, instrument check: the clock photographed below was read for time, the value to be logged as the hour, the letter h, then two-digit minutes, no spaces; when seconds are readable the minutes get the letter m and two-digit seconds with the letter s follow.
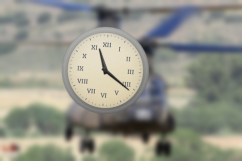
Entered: 11h21
